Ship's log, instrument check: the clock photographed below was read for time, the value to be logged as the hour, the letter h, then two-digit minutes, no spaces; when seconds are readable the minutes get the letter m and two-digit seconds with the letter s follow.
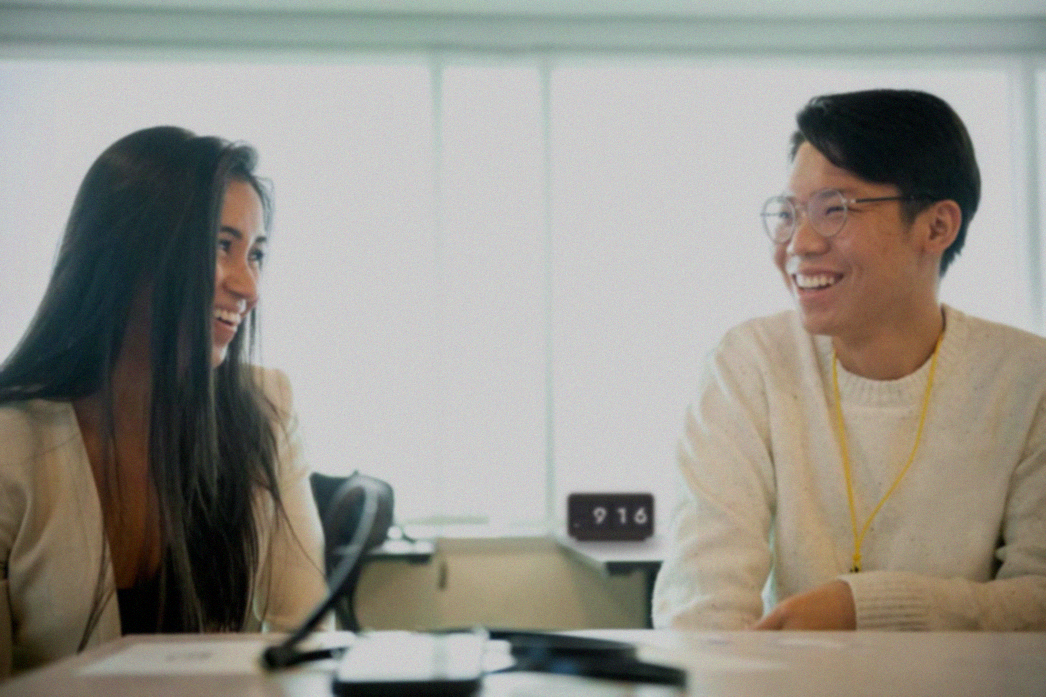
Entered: 9h16
